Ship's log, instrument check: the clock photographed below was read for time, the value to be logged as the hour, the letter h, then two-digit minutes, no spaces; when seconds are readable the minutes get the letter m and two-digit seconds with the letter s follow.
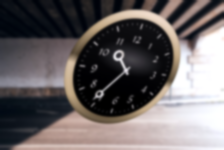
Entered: 10h36
